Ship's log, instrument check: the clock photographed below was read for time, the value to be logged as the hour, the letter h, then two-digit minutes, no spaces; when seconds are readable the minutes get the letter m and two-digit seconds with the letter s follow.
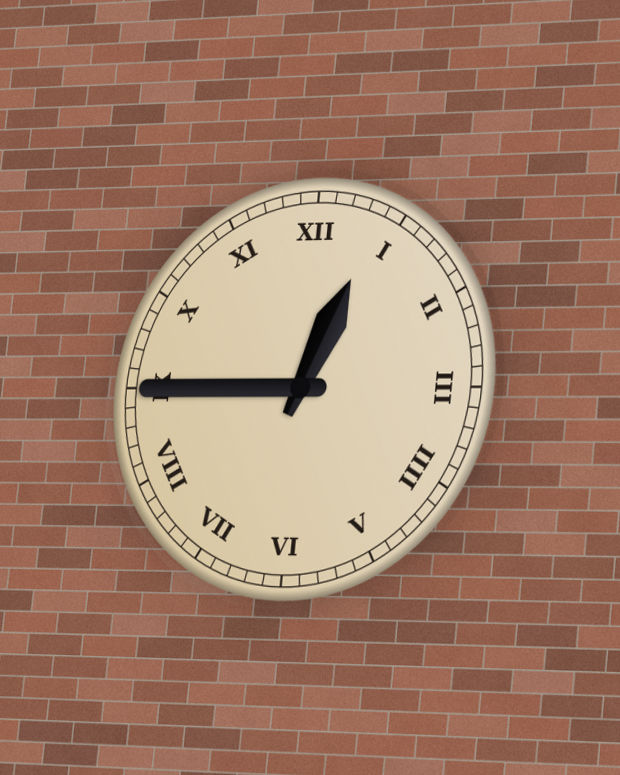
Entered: 12h45
